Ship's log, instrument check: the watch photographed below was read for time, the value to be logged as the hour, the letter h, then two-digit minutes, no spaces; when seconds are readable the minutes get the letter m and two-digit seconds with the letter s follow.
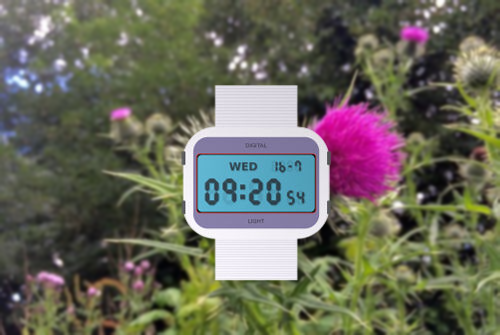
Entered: 9h20m54s
